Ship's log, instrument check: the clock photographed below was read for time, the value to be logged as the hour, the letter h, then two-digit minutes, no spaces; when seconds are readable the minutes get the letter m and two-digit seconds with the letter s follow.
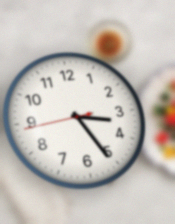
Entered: 3h25m44s
